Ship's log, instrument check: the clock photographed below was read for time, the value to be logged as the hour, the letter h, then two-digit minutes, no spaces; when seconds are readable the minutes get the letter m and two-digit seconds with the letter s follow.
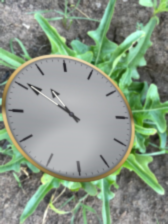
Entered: 10h51
